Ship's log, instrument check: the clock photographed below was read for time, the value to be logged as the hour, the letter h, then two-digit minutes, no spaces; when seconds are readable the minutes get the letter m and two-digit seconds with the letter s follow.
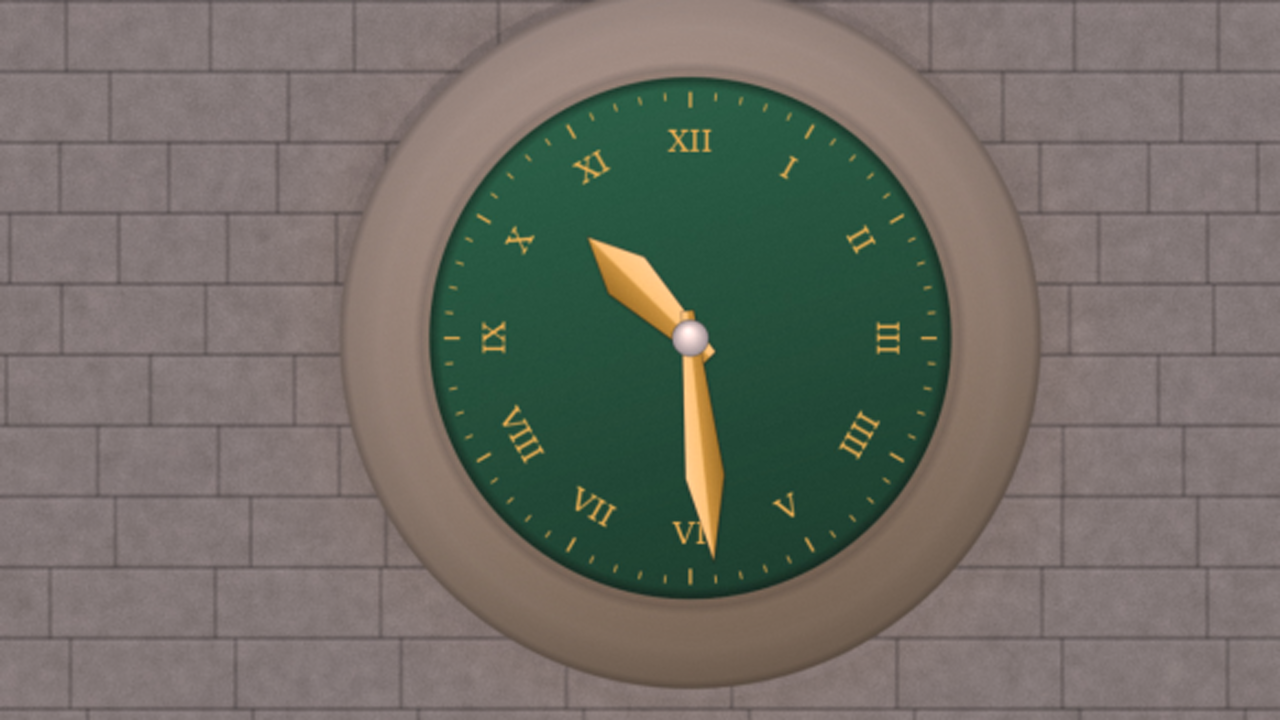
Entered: 10h29
